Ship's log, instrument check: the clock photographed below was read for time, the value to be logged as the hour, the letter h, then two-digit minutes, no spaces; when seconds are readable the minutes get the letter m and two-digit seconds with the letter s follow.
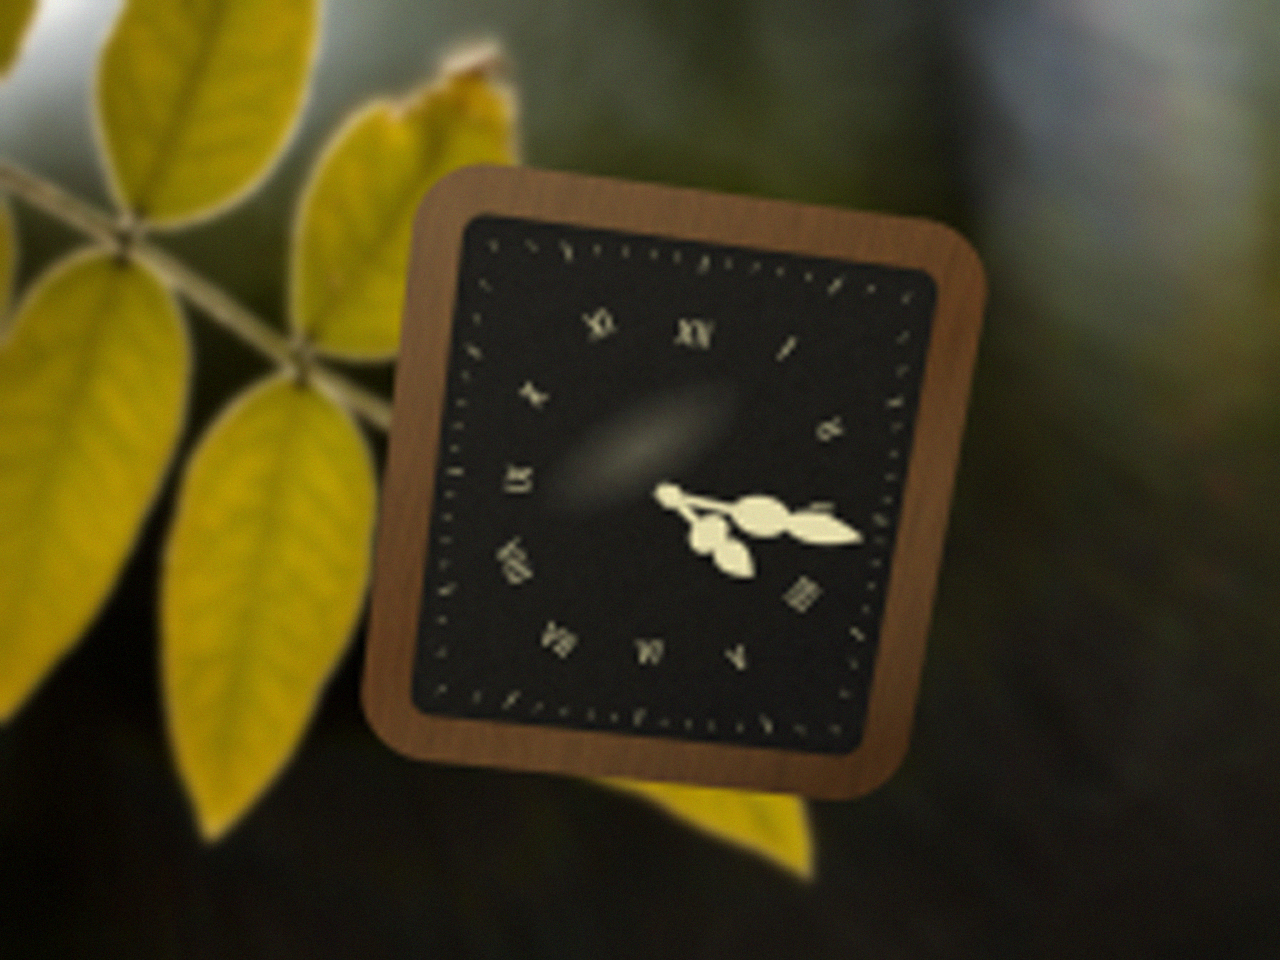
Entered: 4h16
